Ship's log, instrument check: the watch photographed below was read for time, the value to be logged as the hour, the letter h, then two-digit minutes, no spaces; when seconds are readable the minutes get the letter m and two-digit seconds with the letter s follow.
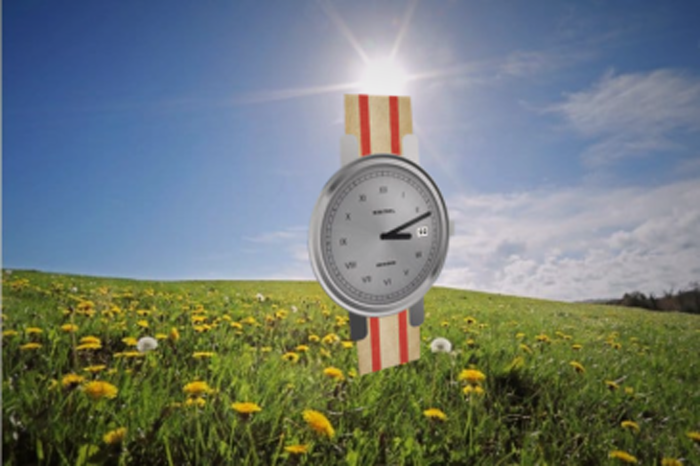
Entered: 3h12
